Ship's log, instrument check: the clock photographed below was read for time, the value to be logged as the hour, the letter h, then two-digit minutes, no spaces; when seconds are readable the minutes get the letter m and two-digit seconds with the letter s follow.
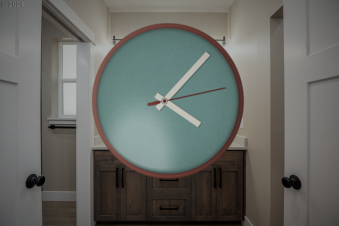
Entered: 4h07m13s
